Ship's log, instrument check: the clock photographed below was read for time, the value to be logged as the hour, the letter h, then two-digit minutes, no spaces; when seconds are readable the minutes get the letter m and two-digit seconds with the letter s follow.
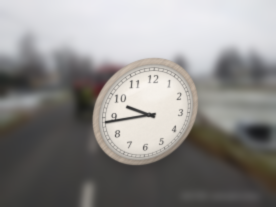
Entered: 9h44
